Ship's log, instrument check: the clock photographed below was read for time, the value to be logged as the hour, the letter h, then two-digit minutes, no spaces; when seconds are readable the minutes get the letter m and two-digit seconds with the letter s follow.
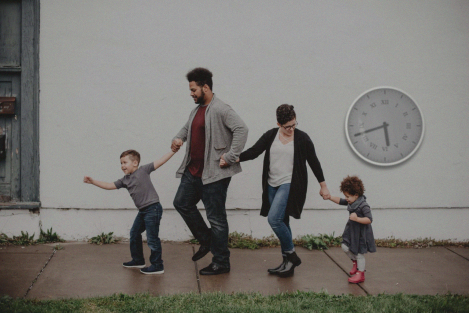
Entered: 5h42
